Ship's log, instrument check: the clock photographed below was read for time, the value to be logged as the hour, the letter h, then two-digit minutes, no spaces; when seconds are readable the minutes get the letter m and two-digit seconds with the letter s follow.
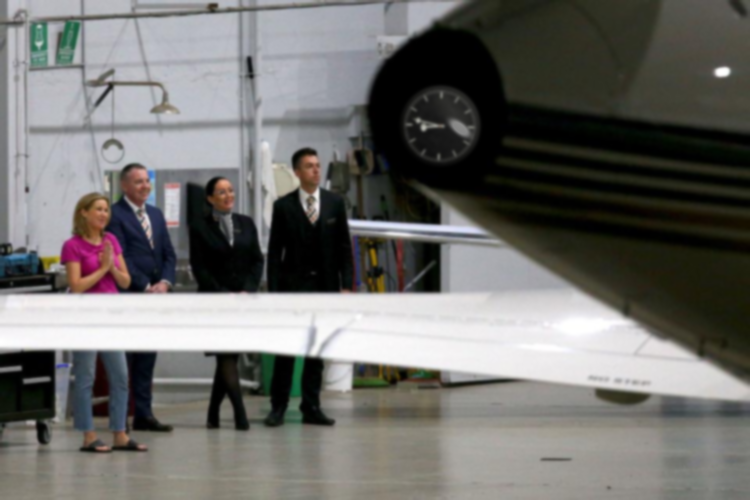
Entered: 8h47
